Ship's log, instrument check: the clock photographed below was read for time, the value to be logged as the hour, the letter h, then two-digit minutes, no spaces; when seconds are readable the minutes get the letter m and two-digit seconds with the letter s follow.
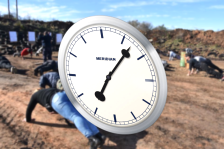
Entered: 7h07
